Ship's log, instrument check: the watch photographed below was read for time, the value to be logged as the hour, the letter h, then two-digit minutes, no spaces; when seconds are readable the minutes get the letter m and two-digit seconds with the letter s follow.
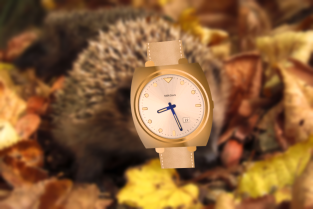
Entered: 8h27
